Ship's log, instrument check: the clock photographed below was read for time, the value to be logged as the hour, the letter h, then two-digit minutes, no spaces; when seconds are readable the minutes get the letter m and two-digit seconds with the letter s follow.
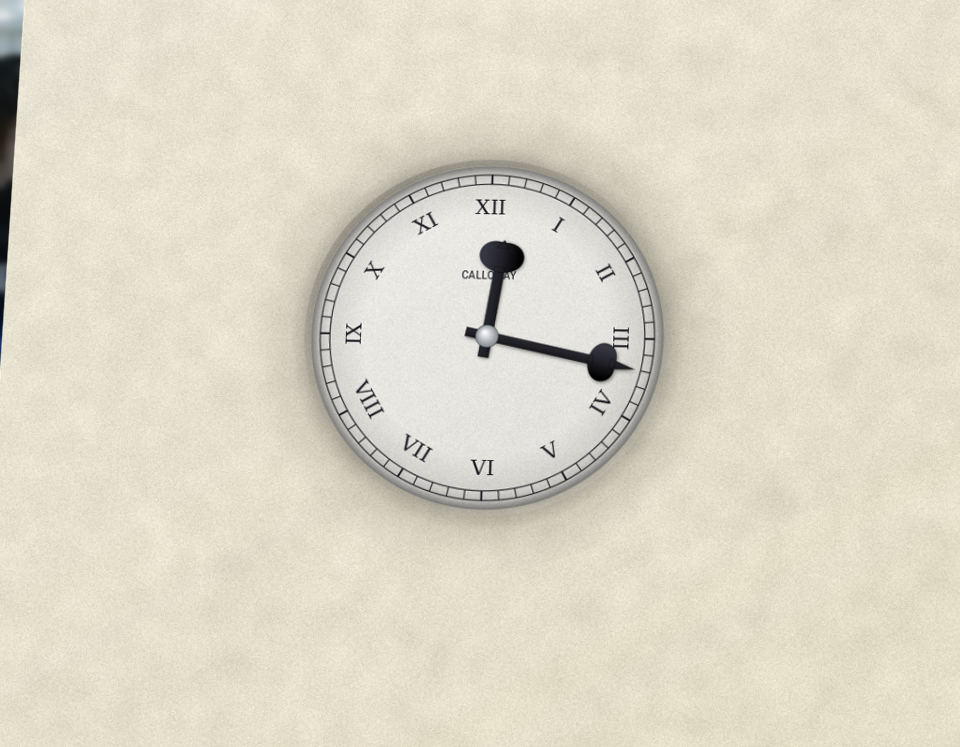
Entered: 12h17
